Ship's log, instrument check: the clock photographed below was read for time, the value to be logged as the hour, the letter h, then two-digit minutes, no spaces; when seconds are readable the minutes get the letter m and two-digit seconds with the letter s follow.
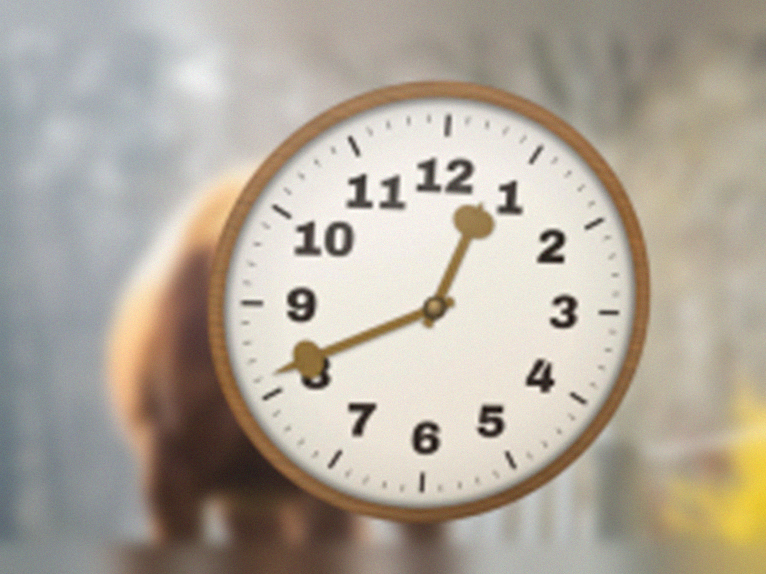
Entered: 12h41
